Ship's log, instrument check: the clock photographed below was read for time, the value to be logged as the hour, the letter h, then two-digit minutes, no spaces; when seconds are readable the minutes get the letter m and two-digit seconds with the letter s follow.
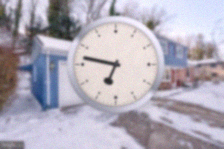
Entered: 6h47
